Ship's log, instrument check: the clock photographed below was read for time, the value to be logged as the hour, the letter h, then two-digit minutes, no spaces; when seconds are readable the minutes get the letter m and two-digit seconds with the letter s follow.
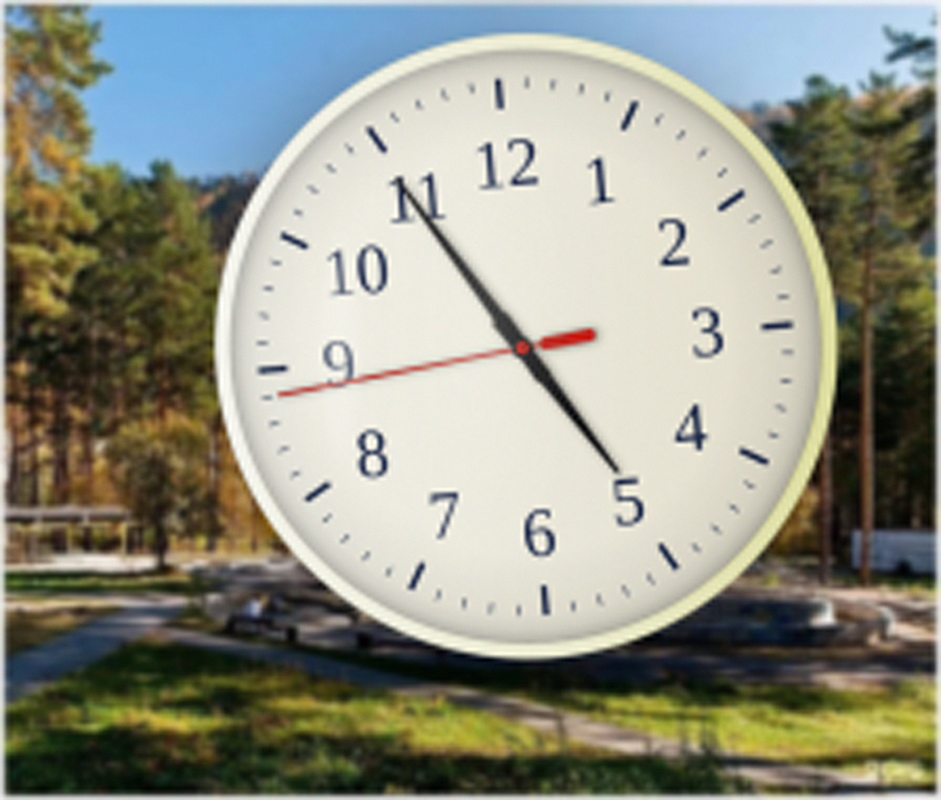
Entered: 4h54m44s
